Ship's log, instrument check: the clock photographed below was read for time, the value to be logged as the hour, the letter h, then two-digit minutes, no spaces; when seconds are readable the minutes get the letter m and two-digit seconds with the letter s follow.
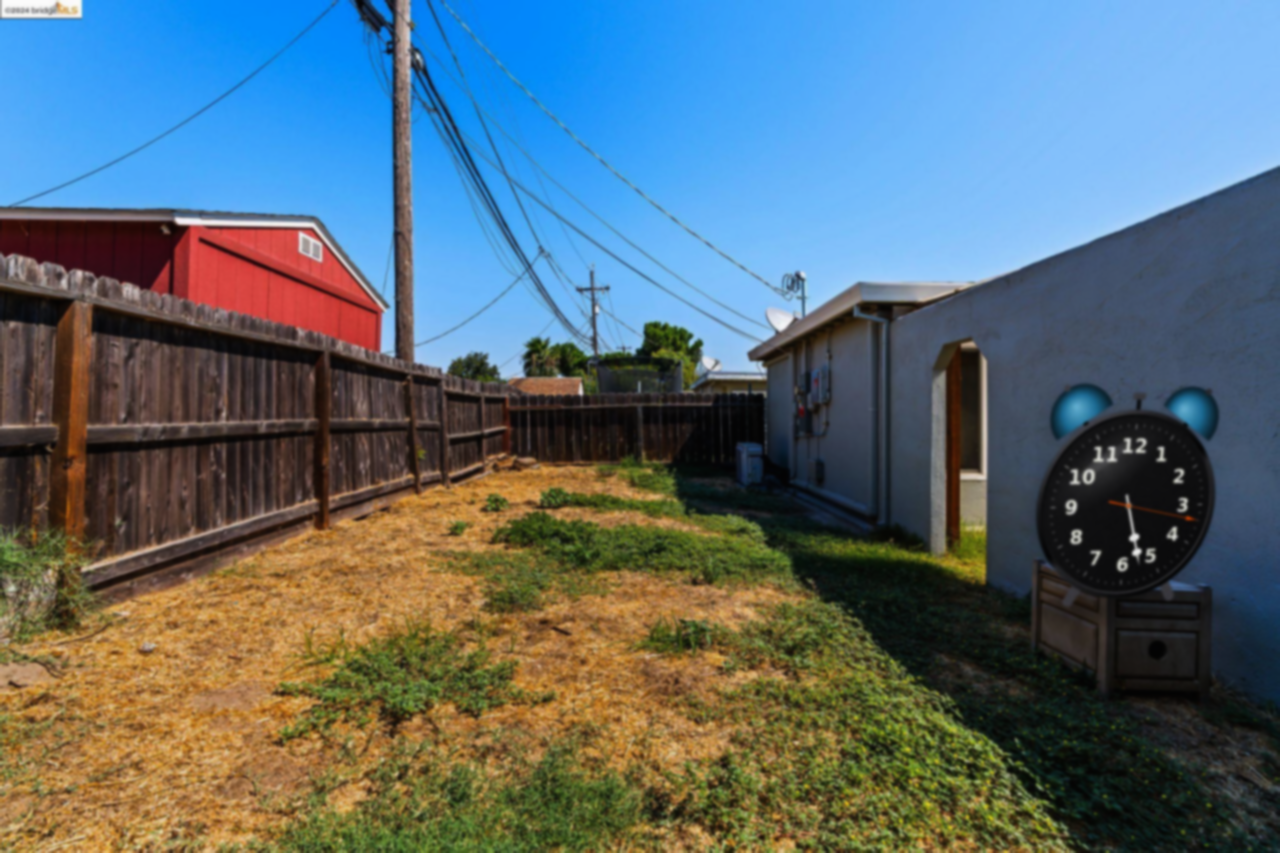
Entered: 5h27m17s
